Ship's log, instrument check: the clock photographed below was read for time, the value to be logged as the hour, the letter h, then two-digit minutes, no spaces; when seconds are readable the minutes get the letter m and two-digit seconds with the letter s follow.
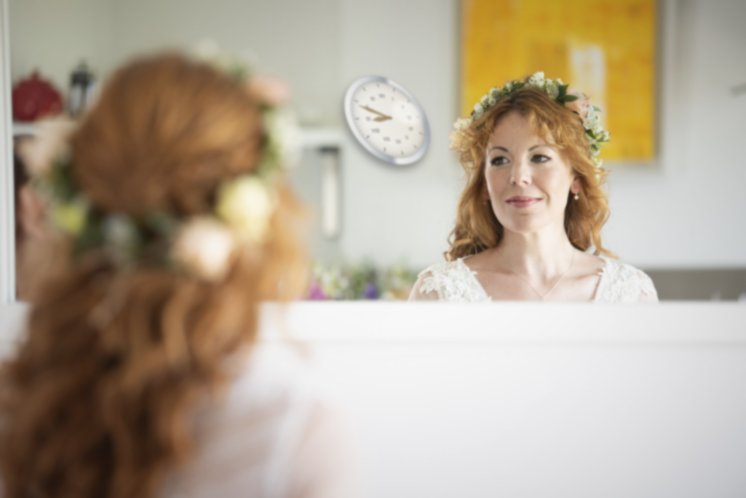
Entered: 8h49
